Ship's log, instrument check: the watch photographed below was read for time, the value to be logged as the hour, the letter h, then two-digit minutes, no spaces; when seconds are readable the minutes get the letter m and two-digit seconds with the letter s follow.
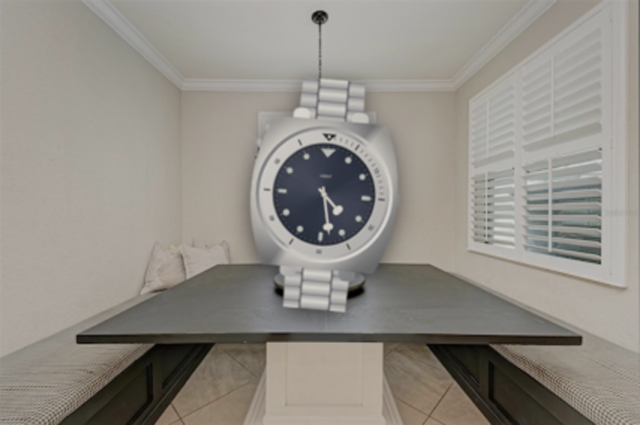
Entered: 4h28
